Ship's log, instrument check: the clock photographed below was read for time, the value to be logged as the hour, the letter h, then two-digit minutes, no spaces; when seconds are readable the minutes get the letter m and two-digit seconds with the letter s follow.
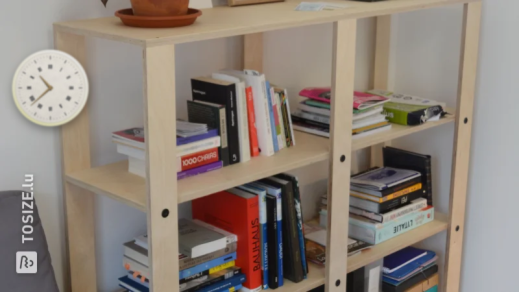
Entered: 10h38
